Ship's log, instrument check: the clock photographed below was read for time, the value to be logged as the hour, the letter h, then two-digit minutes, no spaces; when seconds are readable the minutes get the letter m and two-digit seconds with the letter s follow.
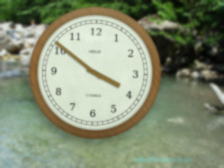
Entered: 3h51
